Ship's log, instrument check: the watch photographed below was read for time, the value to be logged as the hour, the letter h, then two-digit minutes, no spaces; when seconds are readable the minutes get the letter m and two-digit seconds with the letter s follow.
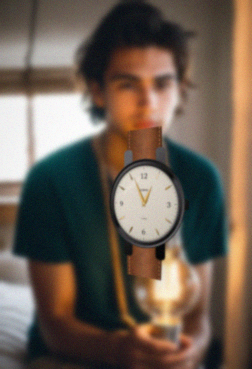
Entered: 12h56
